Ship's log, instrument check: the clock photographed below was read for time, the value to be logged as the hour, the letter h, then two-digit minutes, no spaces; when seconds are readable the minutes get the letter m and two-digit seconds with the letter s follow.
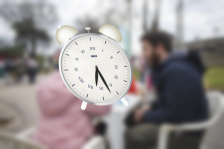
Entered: 6h27
